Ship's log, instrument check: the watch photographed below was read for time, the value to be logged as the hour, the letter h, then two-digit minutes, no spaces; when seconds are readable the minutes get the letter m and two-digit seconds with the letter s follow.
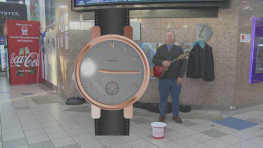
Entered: 9h15
